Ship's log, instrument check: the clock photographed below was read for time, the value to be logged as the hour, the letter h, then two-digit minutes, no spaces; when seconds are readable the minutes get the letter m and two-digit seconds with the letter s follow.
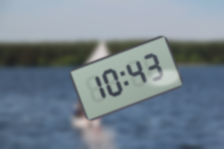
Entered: 10h43
